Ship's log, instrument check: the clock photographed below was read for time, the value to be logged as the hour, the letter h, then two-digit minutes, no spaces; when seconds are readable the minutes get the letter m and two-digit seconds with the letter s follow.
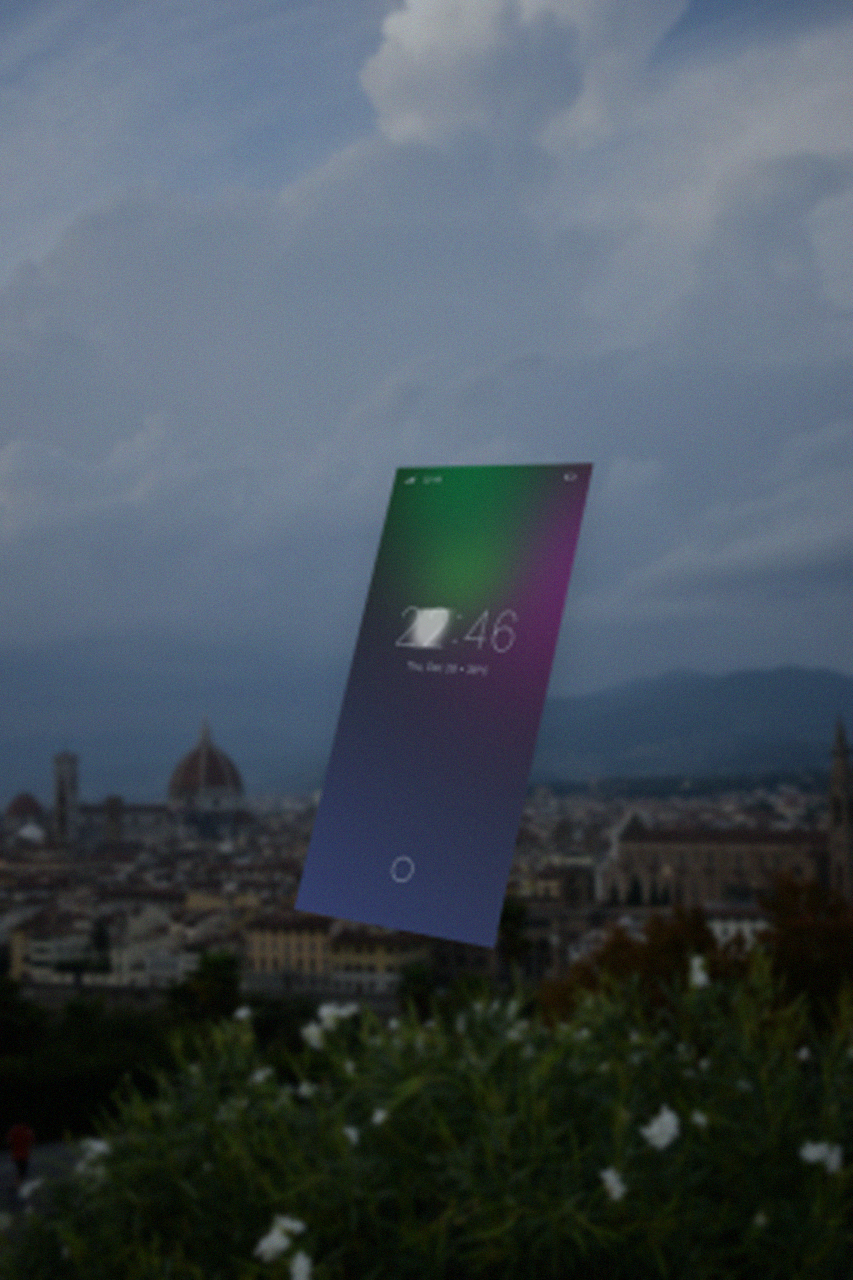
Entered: 22h46
